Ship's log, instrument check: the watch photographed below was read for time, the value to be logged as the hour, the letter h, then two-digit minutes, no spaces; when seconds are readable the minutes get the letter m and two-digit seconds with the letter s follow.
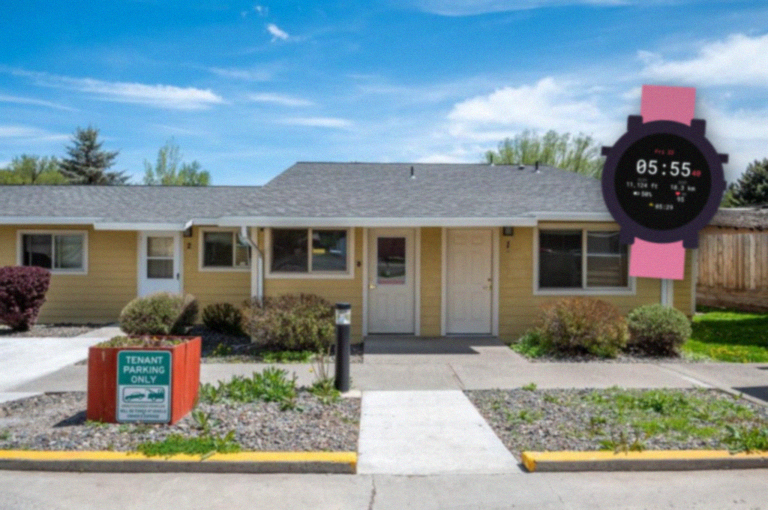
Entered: 5h55
